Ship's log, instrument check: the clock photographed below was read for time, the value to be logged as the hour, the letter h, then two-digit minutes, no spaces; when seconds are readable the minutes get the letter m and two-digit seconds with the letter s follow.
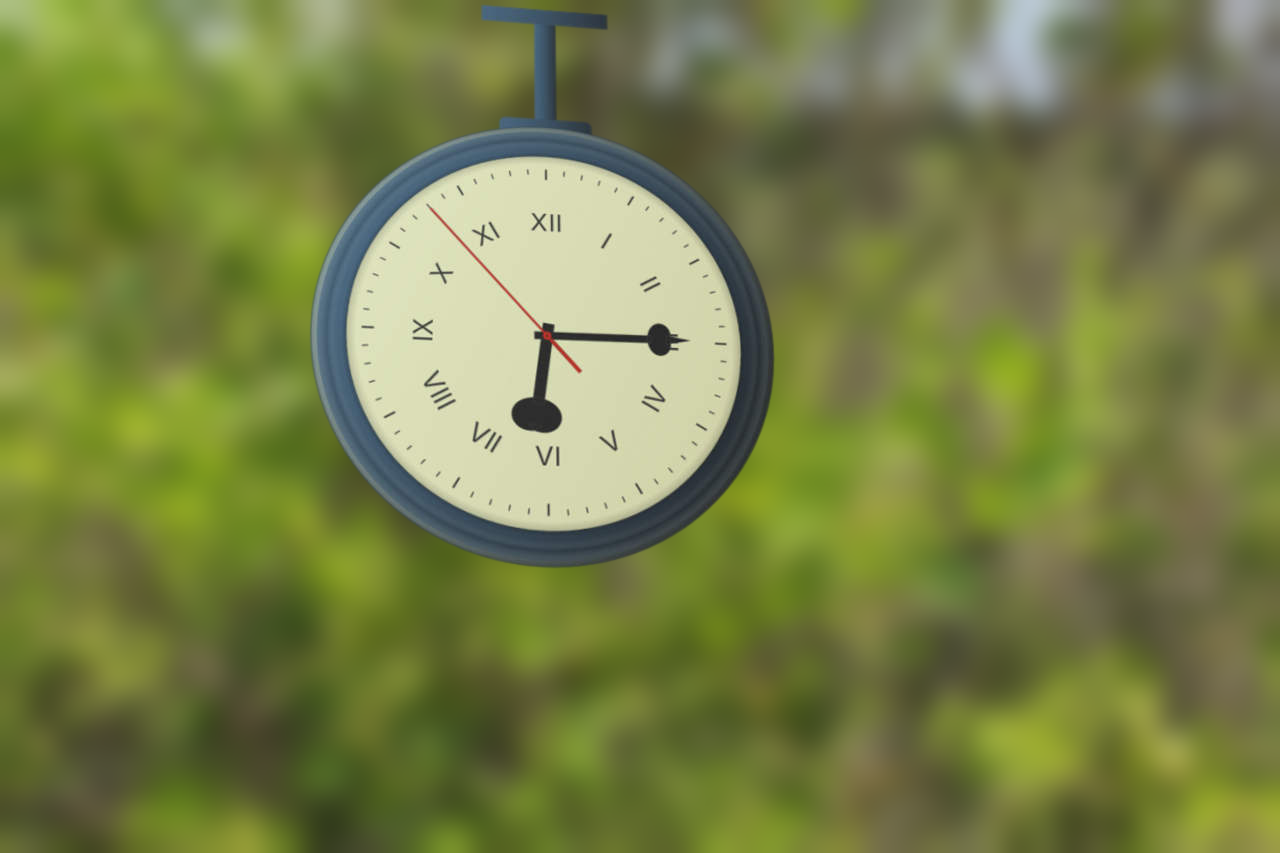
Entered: 6h14m53s
